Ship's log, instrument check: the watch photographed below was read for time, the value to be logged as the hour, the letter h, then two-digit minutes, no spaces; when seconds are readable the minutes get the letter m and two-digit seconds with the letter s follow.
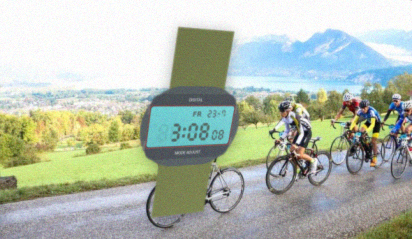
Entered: 3h08m08s
